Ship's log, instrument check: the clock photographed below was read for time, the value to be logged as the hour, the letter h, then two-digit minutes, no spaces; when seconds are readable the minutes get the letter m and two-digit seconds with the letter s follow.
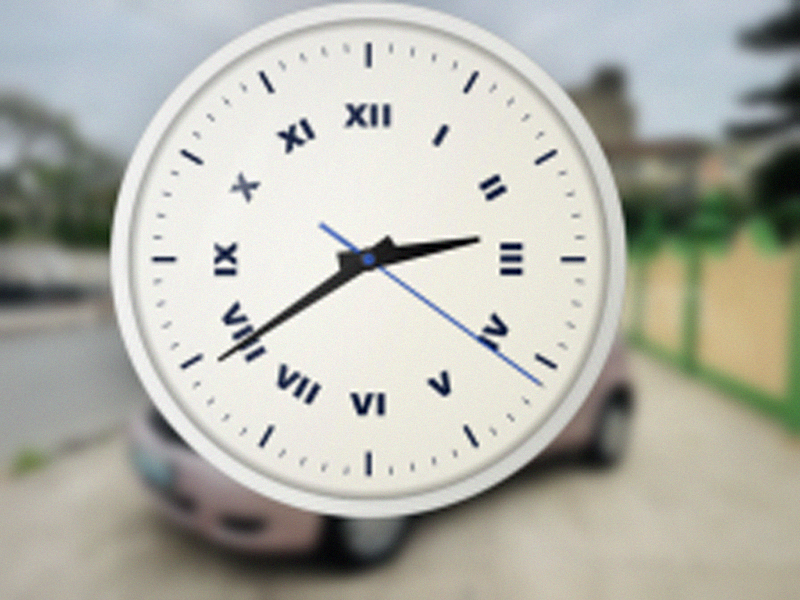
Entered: 2h39m21s
